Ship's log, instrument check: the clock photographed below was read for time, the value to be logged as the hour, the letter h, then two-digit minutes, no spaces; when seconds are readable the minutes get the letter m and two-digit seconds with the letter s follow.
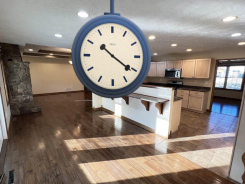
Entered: 10h21
